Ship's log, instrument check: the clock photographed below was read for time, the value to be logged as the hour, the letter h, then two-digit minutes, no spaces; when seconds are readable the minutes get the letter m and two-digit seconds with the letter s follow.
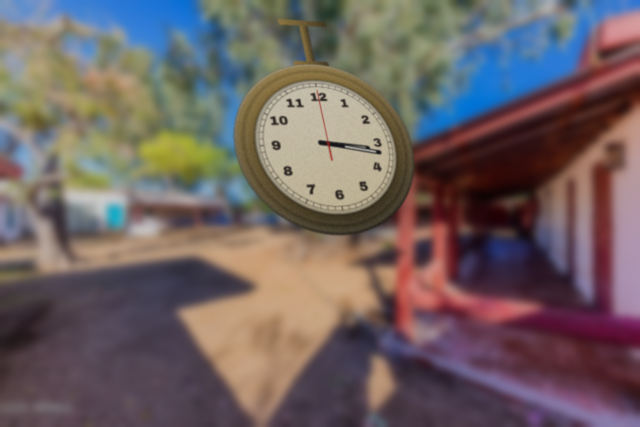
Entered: 3h17m00s
